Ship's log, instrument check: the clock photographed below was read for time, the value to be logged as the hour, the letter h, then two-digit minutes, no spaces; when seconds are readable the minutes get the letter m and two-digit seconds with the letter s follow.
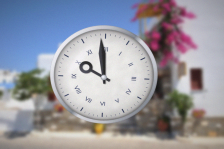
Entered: 9h59
